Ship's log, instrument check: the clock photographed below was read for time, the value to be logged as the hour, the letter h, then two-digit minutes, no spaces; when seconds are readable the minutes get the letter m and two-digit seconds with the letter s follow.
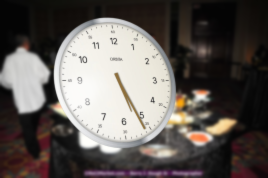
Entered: 5h26
